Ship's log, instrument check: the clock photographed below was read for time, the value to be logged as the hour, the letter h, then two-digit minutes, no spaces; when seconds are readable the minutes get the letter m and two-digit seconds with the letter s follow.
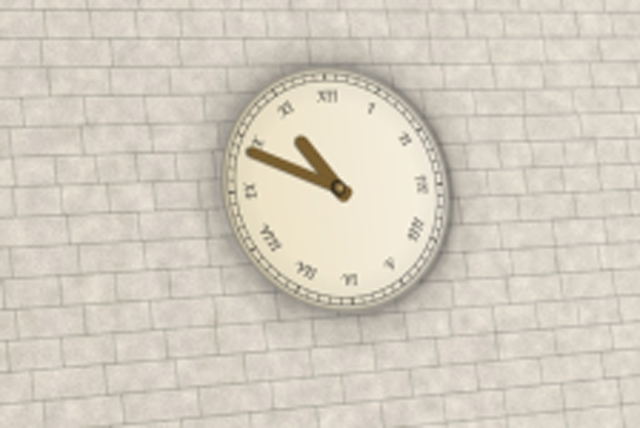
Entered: 10h49
